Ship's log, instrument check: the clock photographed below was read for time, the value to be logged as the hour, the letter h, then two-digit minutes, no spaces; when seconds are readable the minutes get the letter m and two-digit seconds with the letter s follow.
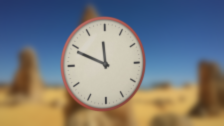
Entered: 11h49
